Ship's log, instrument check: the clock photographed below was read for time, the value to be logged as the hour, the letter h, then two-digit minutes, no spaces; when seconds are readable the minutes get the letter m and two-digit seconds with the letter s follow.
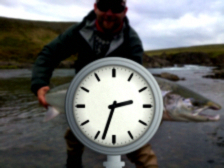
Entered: 2h33
